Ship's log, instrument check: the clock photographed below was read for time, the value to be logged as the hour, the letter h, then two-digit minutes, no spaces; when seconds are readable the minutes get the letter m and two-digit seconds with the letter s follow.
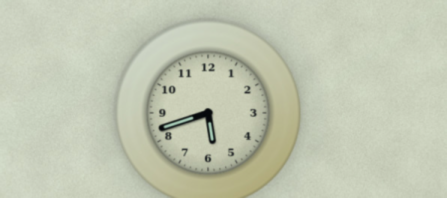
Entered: 5h42
